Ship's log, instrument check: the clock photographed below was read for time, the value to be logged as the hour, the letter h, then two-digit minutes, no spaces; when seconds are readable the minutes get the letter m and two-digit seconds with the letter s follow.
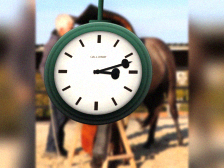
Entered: 3h12
